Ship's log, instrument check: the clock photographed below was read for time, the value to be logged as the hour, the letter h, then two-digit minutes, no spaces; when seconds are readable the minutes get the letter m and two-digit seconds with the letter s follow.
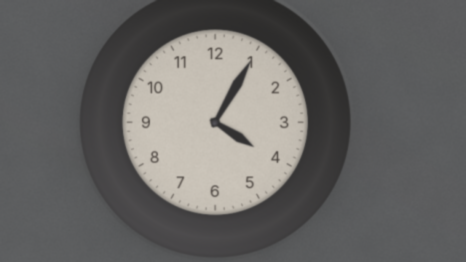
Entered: 4h05
